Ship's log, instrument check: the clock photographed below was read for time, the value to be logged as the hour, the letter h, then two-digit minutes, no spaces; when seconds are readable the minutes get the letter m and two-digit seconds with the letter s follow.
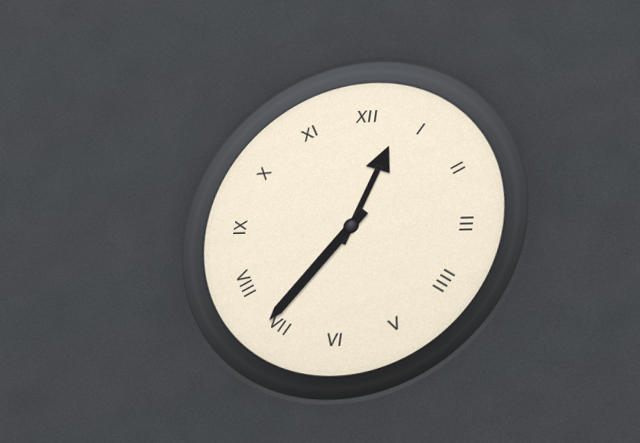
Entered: 12h36
